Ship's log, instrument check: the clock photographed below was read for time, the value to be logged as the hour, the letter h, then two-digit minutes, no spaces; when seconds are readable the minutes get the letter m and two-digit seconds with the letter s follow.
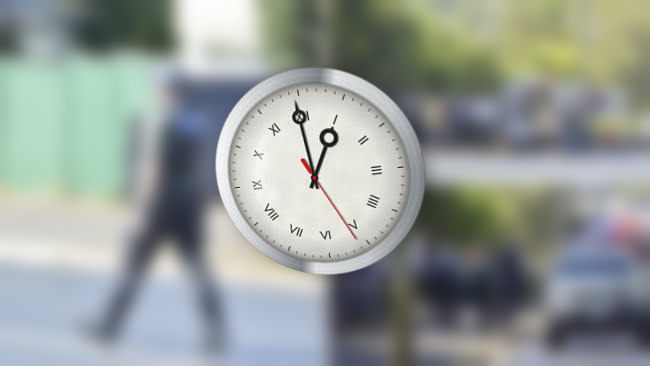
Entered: 12h59m26s
